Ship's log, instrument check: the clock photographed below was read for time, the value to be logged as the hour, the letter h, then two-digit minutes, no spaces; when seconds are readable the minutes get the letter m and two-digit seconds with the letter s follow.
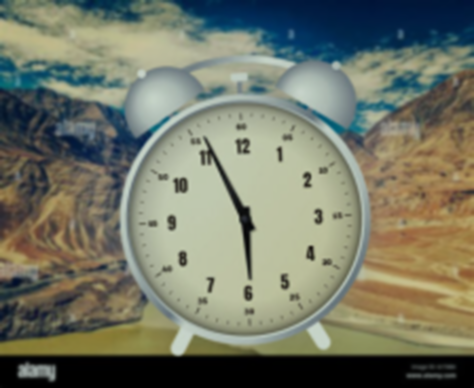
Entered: 5h56
